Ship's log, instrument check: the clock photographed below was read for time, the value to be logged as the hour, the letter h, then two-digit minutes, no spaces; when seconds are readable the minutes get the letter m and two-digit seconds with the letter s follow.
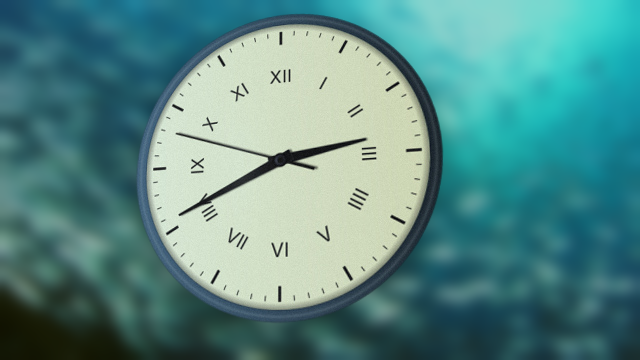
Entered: 2h40m48s
